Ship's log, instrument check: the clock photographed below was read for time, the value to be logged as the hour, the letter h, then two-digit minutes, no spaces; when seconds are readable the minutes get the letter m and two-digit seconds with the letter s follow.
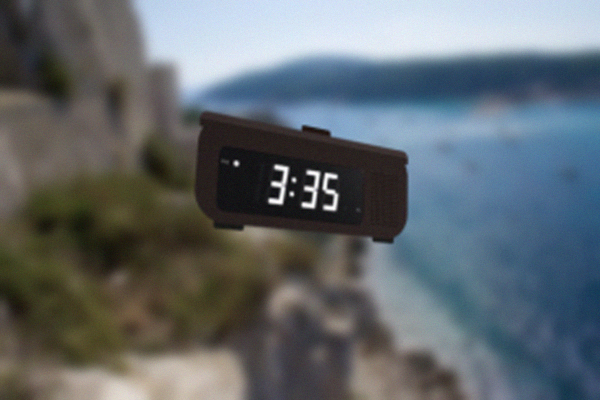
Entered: 3h35
